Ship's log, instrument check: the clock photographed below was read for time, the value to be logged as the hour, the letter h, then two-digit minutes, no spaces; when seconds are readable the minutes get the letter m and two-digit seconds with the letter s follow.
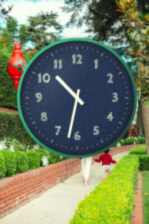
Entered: 10h32
